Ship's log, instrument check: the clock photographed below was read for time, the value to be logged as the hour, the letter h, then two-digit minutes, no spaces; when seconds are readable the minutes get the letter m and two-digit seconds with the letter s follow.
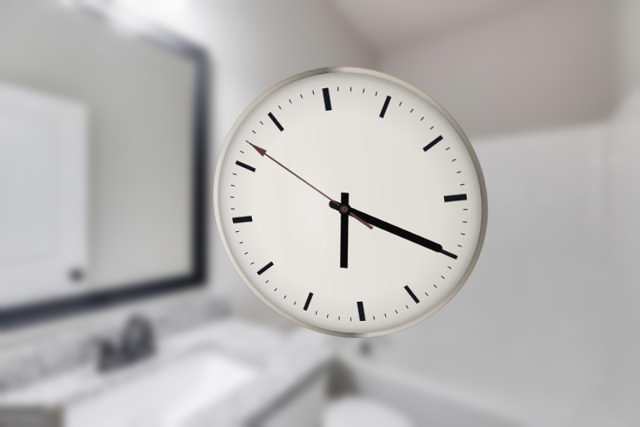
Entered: 6h19m52s
